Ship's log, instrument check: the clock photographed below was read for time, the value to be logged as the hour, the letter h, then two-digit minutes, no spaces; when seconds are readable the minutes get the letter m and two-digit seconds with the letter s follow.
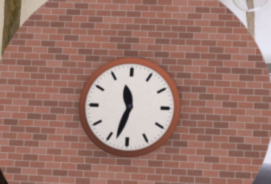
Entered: 11h33
